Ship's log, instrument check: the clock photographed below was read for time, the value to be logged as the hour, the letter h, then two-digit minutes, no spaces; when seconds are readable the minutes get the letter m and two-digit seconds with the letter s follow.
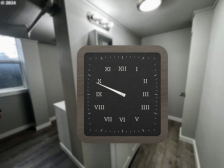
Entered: 9h49
